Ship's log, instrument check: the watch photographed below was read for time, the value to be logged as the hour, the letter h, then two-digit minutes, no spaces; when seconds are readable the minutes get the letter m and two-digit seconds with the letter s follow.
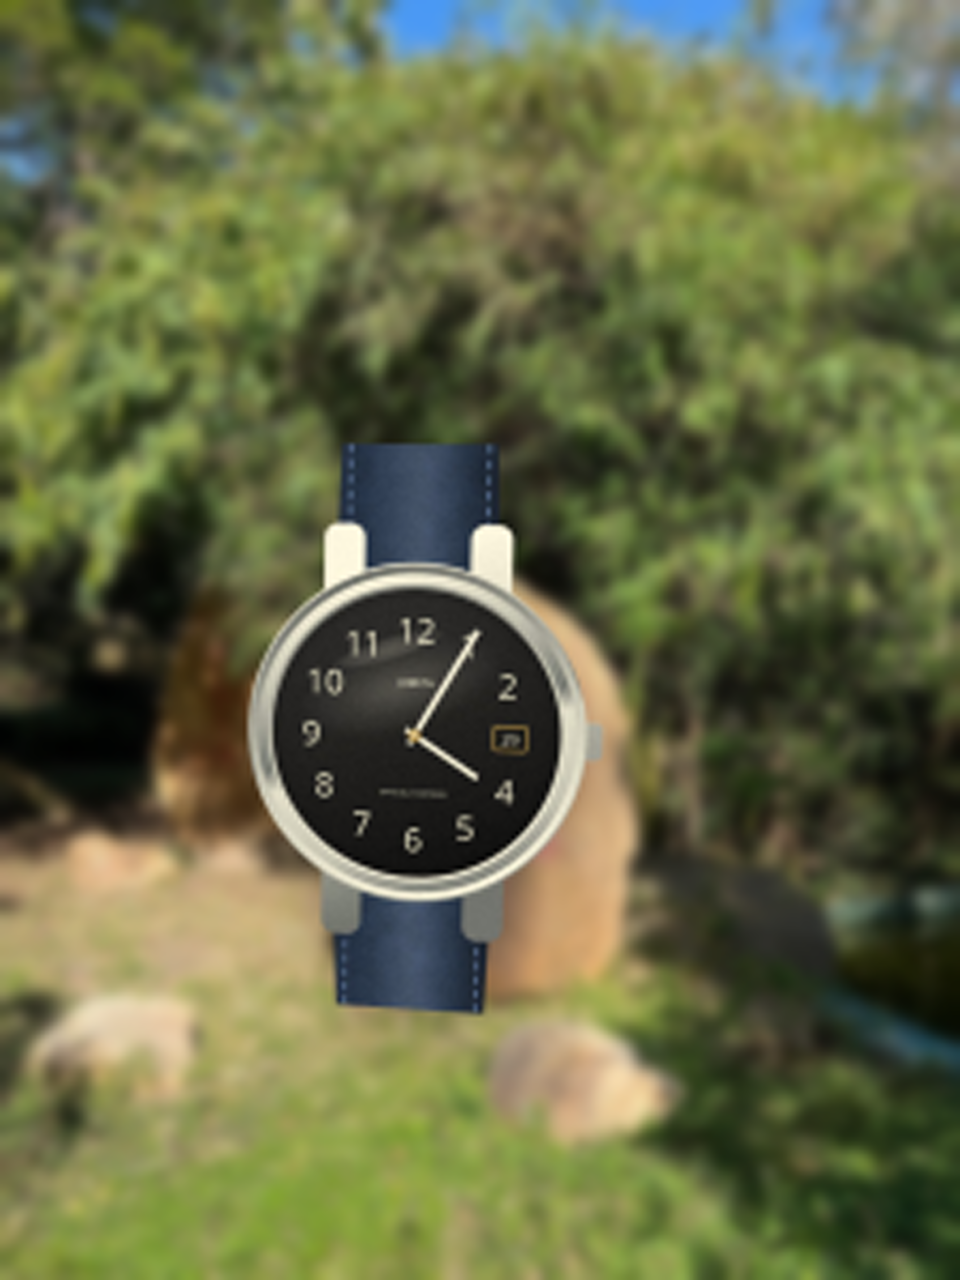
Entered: 4h05
